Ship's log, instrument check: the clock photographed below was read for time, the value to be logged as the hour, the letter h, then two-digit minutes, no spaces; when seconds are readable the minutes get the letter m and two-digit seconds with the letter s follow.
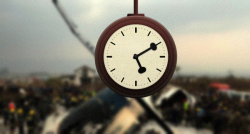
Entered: 5h10
